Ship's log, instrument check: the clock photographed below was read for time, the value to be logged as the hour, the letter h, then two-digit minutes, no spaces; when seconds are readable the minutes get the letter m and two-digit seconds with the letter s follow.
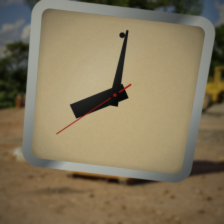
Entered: 8h00m38s
